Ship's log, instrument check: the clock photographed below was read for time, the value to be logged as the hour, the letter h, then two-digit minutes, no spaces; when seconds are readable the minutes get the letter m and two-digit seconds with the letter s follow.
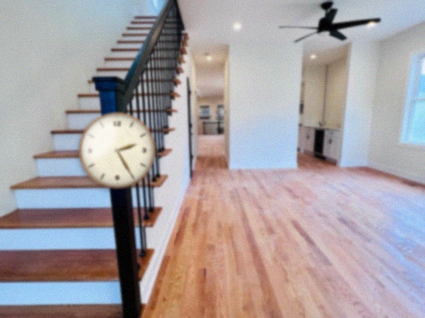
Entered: 2h25
